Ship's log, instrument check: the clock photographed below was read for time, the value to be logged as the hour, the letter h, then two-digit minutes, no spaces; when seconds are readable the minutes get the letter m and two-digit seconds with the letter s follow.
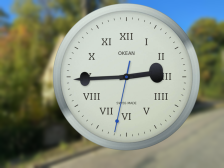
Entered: 2h44m32s
